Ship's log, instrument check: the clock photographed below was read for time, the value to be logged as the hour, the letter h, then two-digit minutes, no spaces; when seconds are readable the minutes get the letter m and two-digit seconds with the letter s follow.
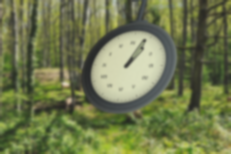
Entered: 1h04
